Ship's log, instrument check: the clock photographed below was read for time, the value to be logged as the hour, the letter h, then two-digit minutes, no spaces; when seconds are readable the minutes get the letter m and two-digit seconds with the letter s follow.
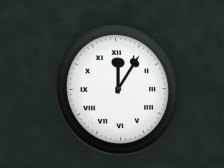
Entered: 12h06
